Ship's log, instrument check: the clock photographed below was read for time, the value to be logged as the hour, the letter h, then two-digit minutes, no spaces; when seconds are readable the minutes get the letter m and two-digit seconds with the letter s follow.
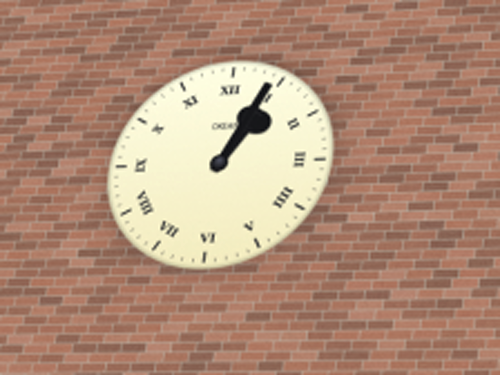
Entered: 1h04
